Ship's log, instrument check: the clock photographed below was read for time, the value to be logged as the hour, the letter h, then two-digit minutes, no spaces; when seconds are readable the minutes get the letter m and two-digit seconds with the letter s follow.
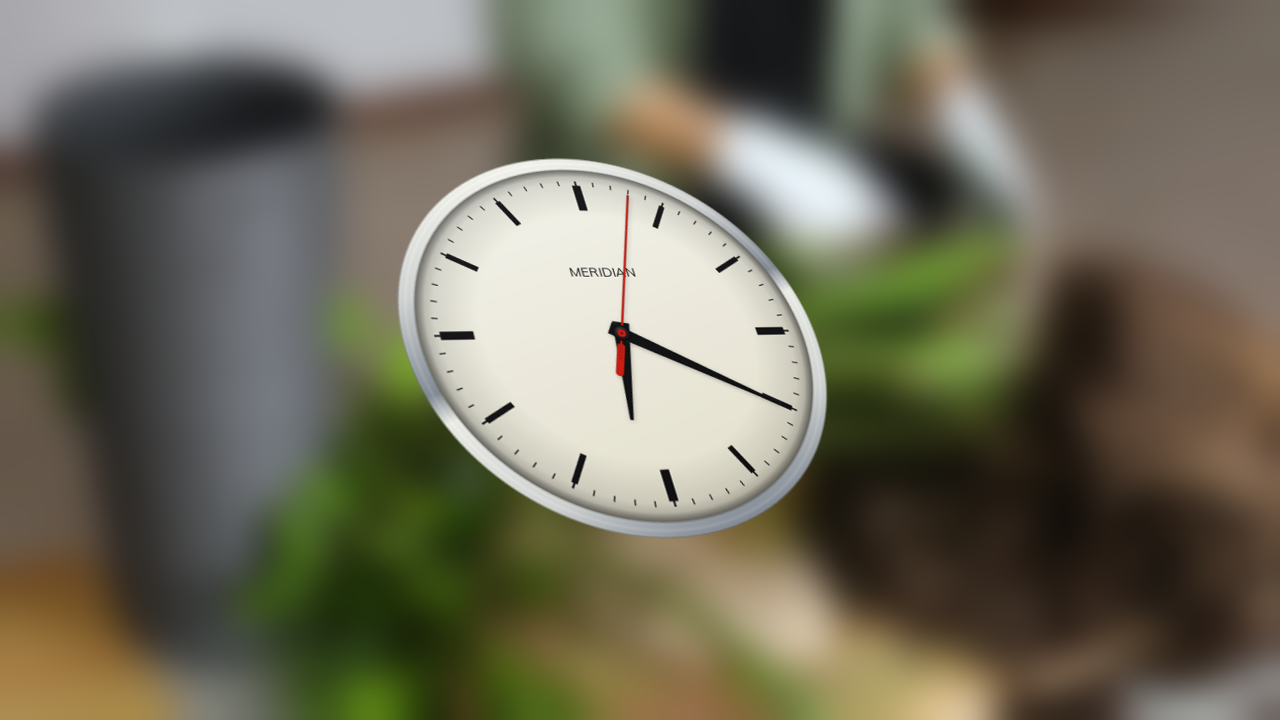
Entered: 6h20m03s
